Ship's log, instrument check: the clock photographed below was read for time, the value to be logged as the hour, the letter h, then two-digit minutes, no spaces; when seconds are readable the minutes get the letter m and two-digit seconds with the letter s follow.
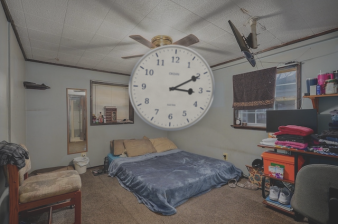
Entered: 3h10
